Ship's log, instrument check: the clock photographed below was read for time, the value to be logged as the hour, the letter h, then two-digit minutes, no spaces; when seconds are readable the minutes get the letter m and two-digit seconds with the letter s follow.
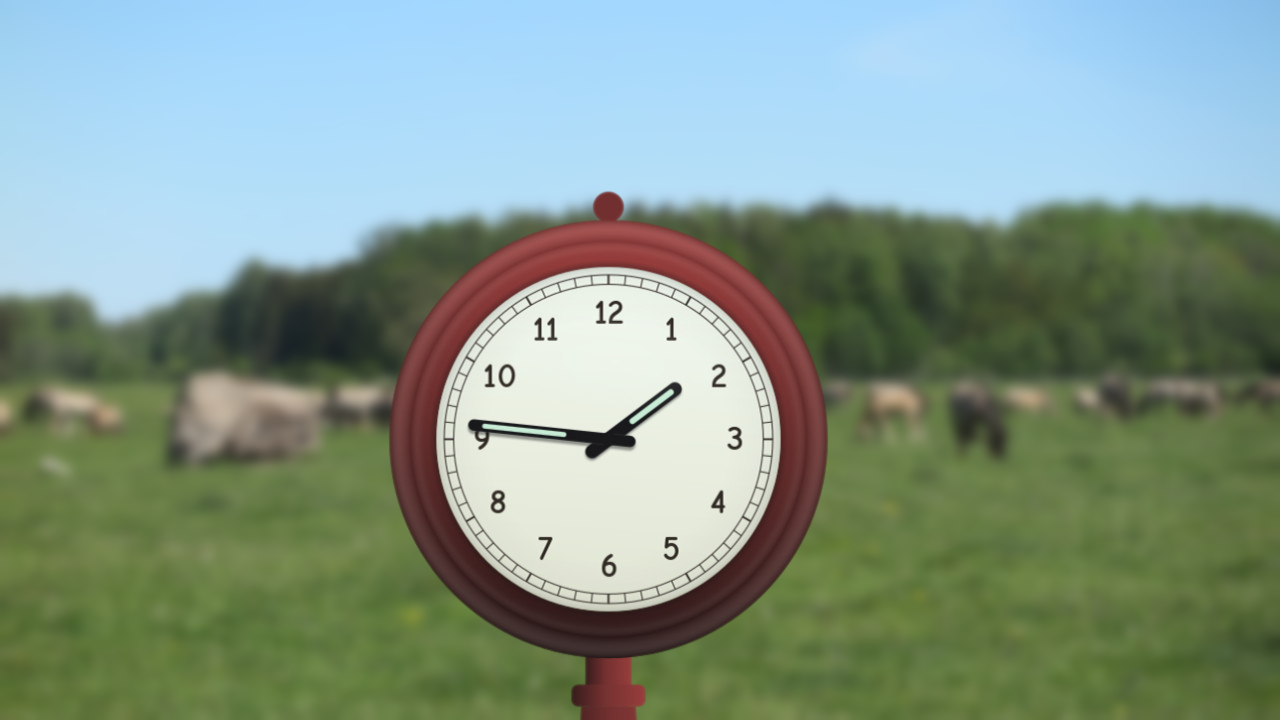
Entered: 1h46
